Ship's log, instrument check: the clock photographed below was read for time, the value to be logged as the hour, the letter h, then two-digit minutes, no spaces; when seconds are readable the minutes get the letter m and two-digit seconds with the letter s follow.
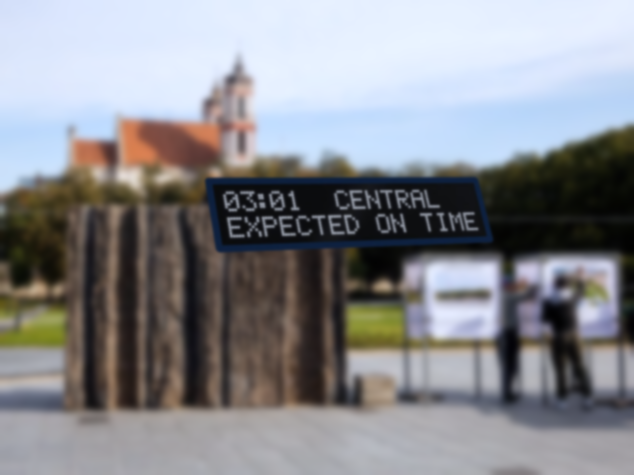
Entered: 3h01
